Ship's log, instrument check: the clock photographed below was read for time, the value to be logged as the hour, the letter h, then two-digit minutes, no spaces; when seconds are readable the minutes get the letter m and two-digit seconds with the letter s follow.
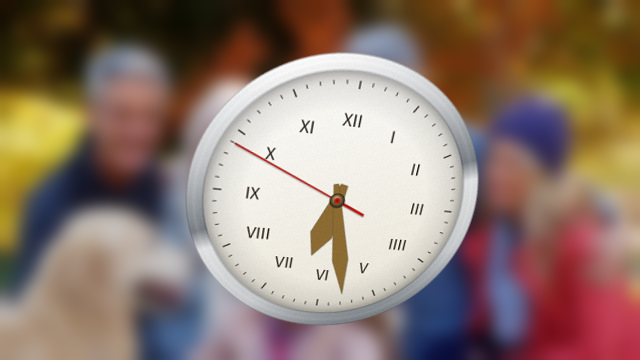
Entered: 6h27m49s
